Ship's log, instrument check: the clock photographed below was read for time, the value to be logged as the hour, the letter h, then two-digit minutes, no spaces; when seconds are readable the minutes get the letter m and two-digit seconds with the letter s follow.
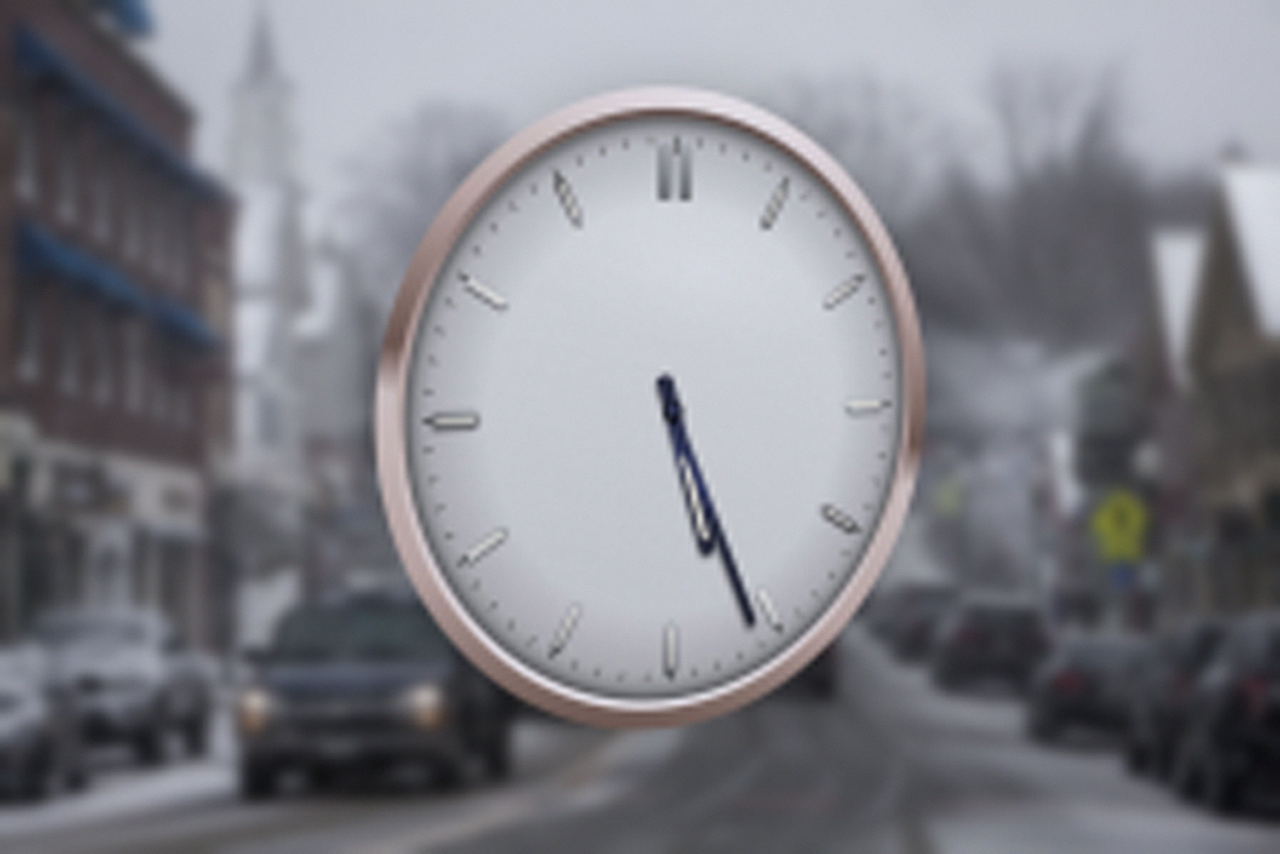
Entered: 5h26
